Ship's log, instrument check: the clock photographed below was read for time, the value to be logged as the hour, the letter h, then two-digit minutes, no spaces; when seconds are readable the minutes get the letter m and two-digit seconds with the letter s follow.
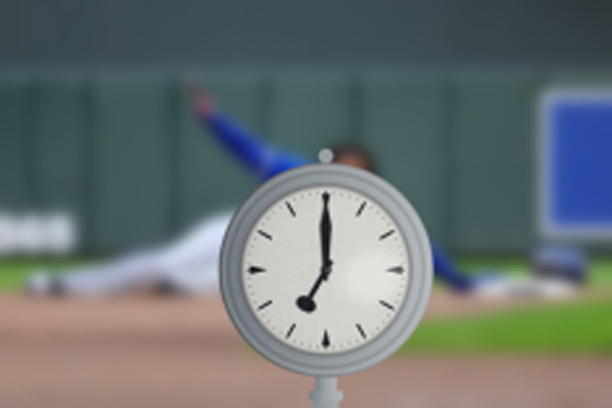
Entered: 7h00
